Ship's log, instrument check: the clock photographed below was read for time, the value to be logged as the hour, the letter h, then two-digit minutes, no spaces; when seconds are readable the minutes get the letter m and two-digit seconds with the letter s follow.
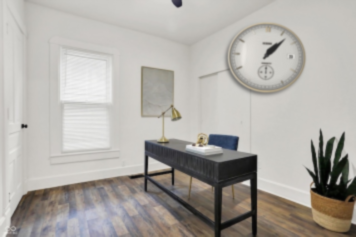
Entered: 1h07
